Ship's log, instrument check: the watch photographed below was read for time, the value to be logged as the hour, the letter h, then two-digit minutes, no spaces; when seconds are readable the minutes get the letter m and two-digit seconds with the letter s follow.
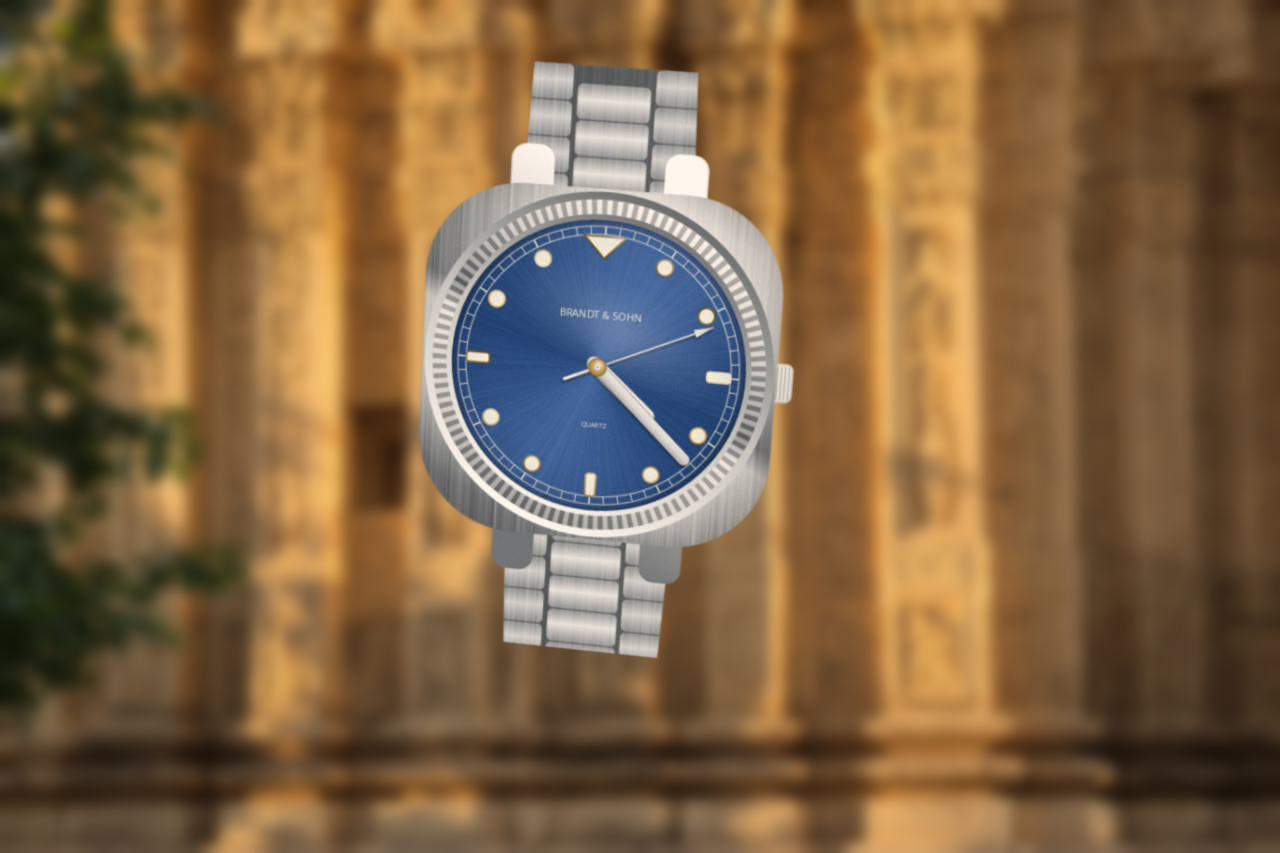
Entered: 4h22m11s
